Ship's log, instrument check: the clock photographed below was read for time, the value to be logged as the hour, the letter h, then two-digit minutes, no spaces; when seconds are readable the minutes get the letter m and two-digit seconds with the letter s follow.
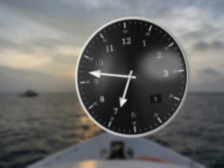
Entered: 6h47
